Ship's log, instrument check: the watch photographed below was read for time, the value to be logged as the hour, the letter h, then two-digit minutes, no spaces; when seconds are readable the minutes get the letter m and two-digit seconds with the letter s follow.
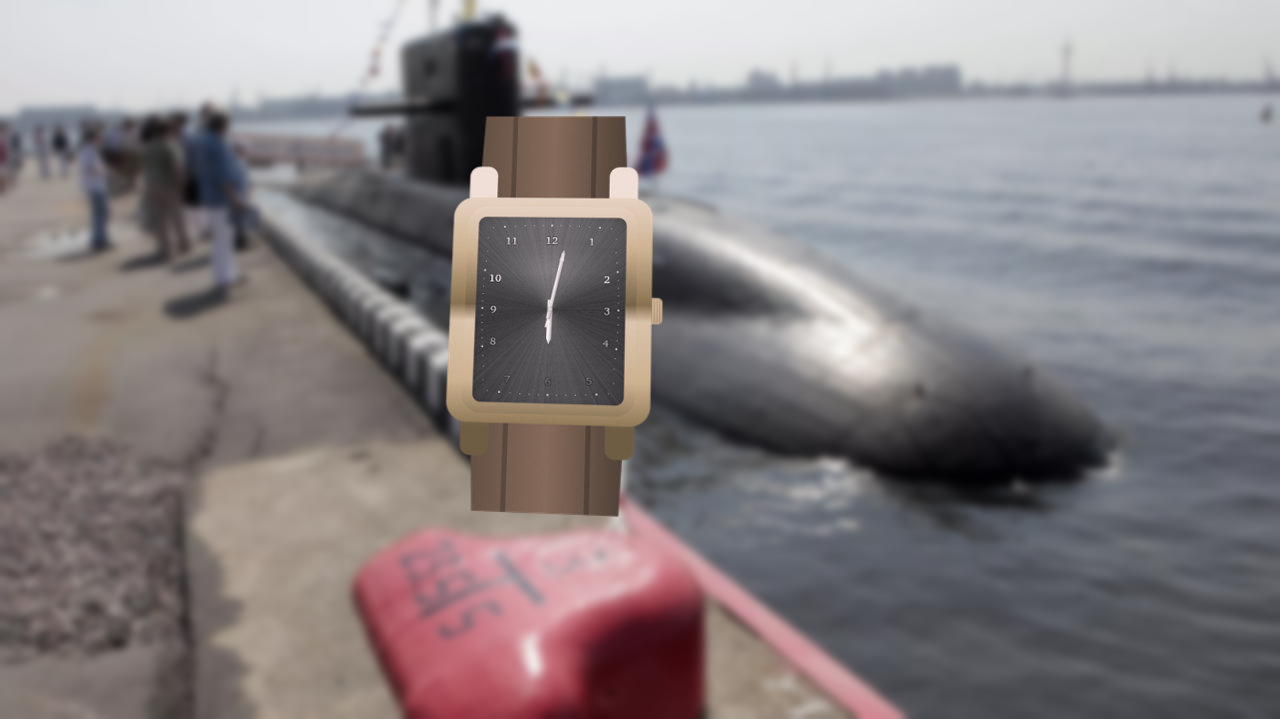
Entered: 6h02m02s
